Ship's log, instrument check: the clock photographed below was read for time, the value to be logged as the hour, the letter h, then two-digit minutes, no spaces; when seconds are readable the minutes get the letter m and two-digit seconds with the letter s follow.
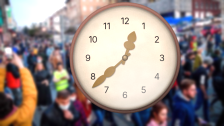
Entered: 12h38
